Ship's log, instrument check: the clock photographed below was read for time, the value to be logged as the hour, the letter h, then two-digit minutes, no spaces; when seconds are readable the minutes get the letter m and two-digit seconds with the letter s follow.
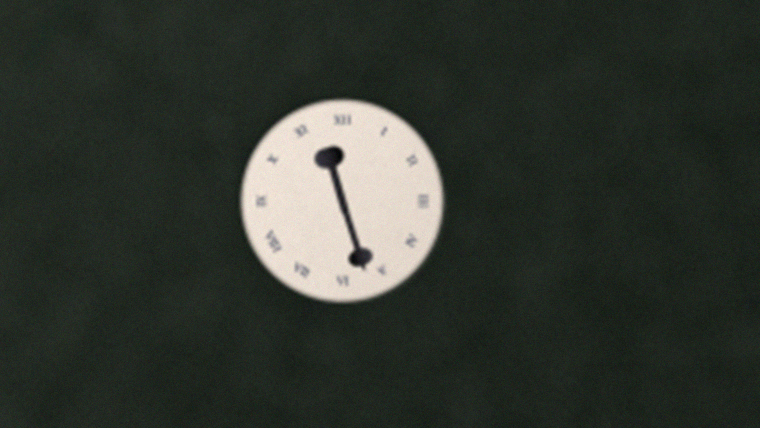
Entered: 11h27
